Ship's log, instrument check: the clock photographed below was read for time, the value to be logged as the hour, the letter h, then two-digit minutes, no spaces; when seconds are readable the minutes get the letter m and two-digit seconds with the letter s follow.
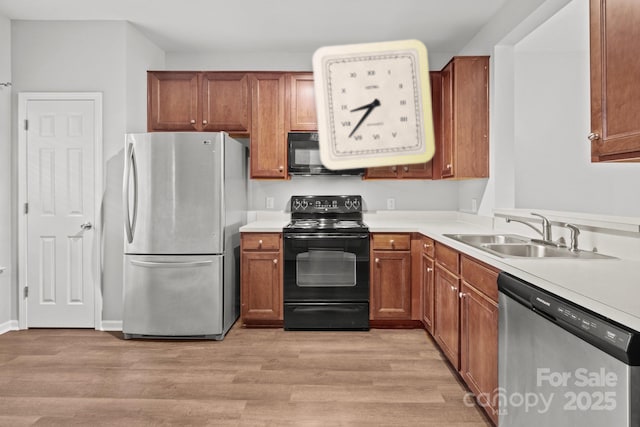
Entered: 8h37
